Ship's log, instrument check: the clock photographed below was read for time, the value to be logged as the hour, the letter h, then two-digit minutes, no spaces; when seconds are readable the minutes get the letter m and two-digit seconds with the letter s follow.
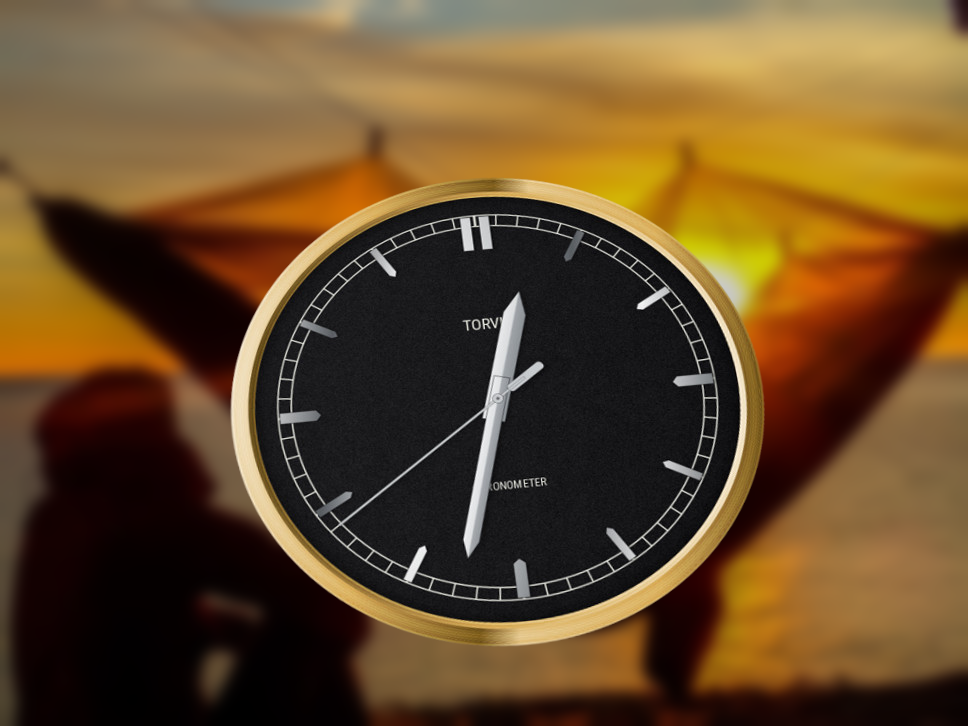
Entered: 12h32m39s
